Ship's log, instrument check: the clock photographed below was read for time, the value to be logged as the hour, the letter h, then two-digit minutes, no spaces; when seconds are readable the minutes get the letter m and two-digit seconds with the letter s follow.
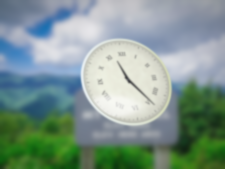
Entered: 11h24
